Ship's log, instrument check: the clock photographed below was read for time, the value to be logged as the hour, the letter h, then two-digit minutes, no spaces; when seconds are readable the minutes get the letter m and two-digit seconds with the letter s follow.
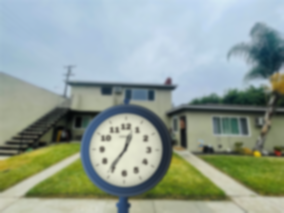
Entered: 12h36
